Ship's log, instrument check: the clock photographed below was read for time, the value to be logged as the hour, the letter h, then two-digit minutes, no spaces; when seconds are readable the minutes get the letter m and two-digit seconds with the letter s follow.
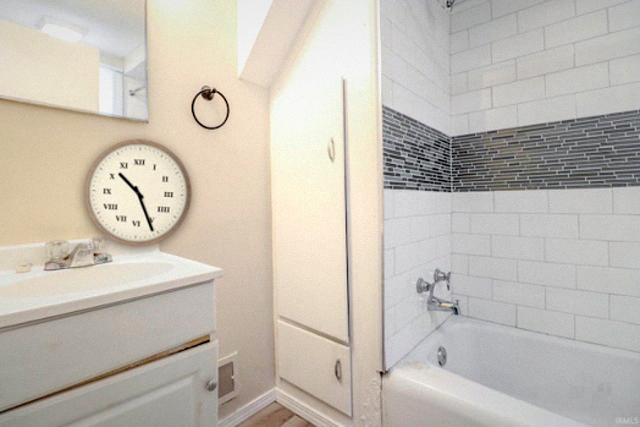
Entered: 10h26
